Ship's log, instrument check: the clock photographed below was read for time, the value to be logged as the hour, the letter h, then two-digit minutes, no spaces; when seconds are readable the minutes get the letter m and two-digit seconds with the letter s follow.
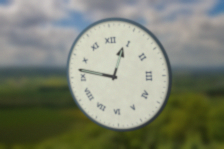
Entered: 12h47
